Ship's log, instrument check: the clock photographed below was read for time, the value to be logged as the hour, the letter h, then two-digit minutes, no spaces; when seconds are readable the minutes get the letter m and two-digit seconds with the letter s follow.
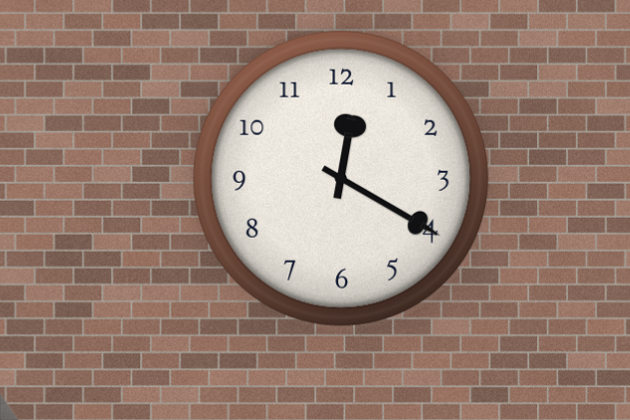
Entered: 12h20
